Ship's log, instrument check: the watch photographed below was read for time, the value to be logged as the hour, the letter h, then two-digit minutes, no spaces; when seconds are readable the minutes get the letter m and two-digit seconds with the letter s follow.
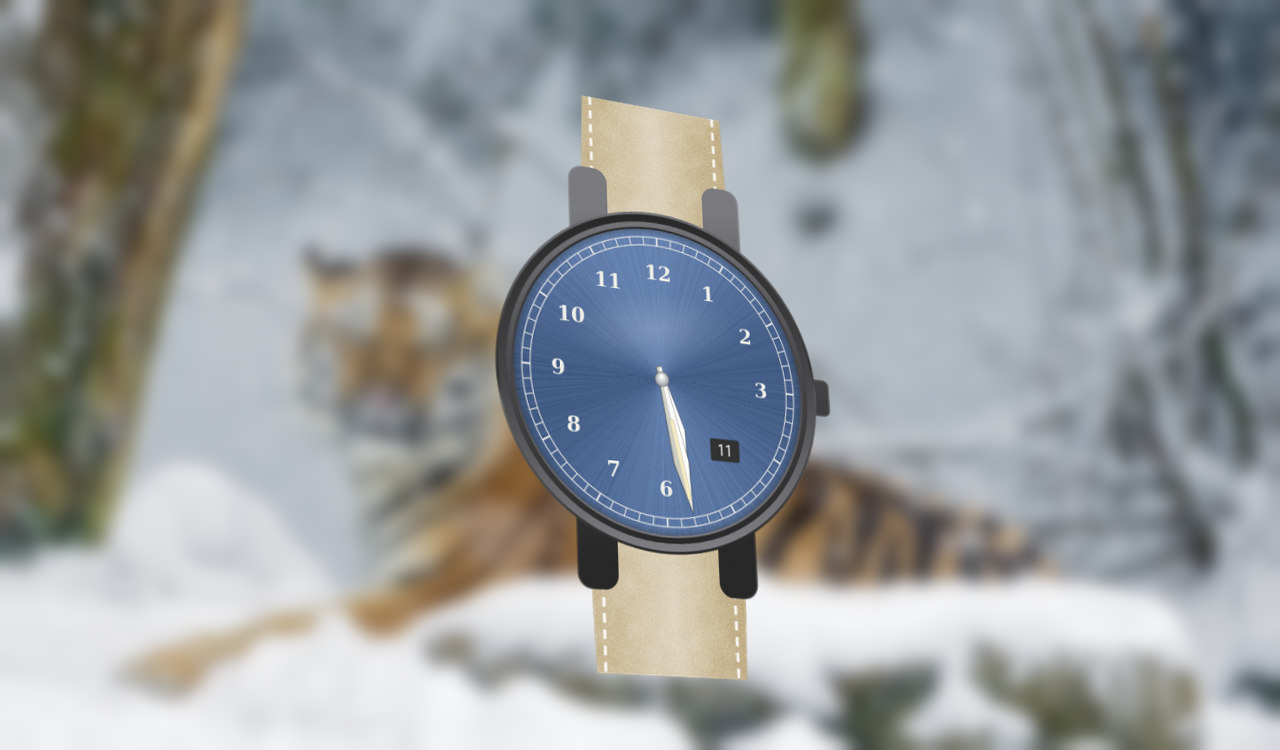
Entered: 5h28
